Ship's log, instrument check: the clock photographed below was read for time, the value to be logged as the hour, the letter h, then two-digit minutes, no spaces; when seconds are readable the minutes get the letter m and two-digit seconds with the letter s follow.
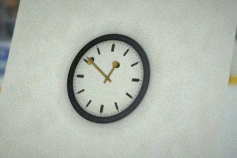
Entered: 12h51
